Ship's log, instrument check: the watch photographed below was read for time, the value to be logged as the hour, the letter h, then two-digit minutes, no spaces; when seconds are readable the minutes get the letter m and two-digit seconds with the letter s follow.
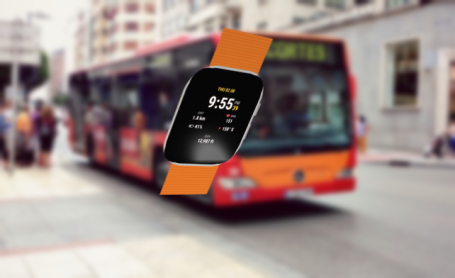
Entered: 9h55
